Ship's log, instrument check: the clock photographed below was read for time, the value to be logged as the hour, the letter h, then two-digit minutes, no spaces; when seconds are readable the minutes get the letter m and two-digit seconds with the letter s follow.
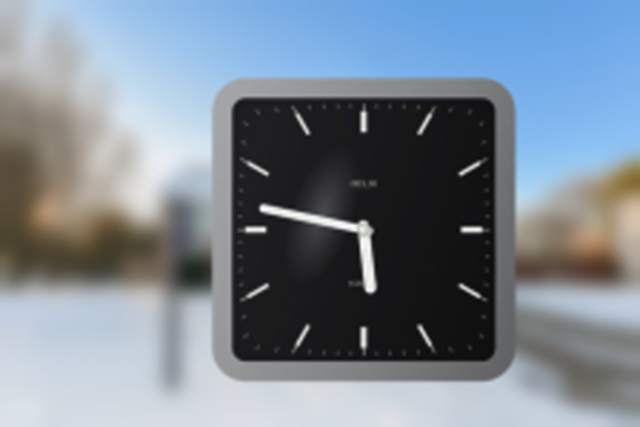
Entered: 5h47
